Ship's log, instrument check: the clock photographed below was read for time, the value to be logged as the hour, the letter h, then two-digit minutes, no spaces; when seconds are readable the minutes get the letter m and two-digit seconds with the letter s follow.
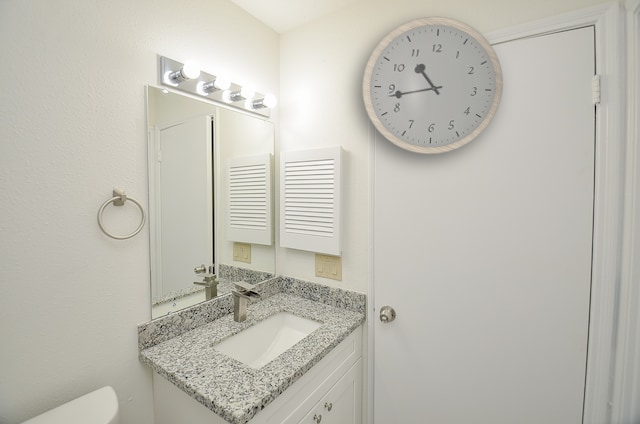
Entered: 10h43
